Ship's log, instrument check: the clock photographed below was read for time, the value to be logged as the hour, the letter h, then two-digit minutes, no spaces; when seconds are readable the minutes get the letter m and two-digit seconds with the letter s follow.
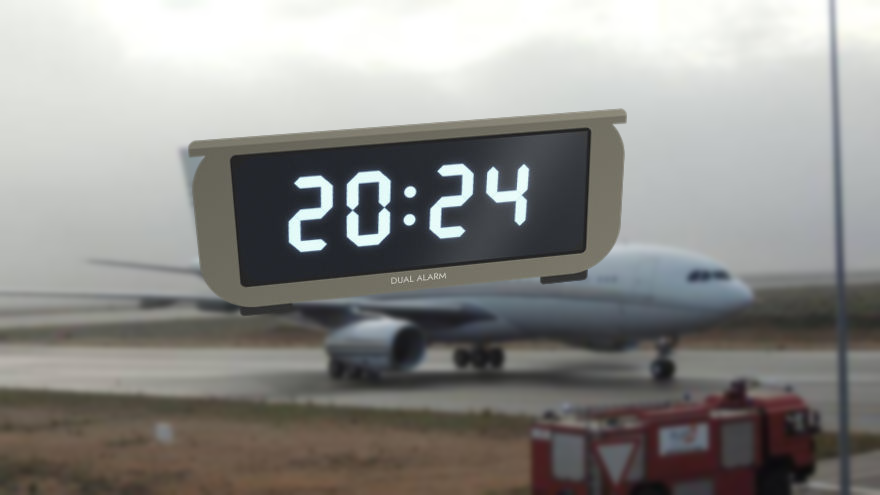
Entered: 20h24
